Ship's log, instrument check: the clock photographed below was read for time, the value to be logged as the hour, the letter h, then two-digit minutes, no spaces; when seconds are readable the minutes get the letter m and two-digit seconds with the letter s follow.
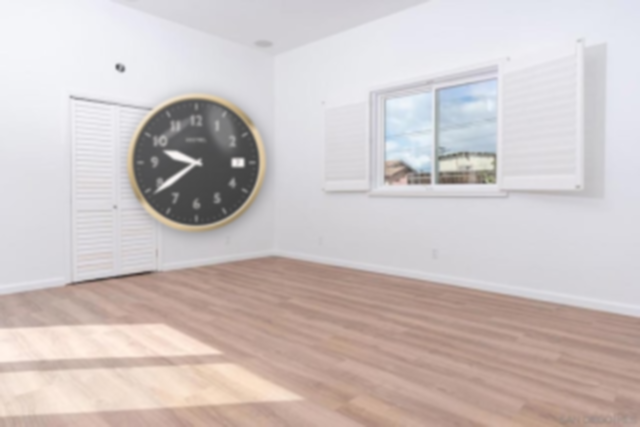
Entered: 9h39
